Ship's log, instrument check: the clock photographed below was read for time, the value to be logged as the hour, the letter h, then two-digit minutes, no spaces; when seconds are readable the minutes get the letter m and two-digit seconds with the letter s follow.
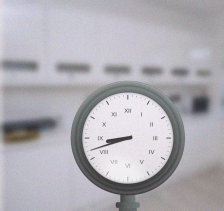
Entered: 8h42
